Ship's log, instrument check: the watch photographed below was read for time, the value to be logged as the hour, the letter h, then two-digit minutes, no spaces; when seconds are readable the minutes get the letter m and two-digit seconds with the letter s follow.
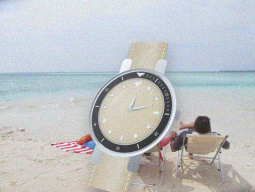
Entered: 12h12
